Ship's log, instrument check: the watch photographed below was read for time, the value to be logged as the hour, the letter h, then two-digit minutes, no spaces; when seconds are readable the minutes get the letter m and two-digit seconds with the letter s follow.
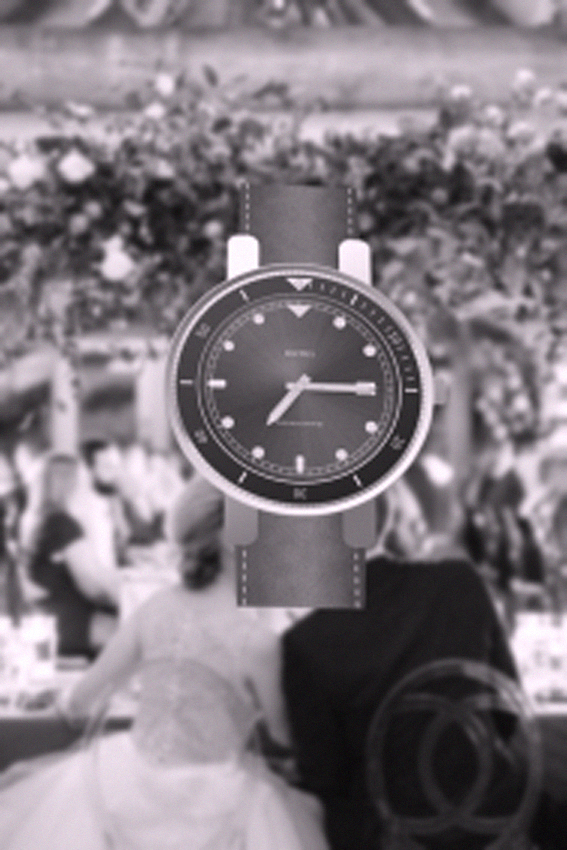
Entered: 7h15
